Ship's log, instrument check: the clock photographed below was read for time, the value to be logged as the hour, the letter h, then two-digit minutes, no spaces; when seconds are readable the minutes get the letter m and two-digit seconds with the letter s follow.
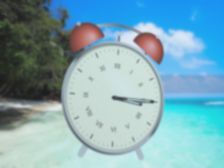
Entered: 3h15
